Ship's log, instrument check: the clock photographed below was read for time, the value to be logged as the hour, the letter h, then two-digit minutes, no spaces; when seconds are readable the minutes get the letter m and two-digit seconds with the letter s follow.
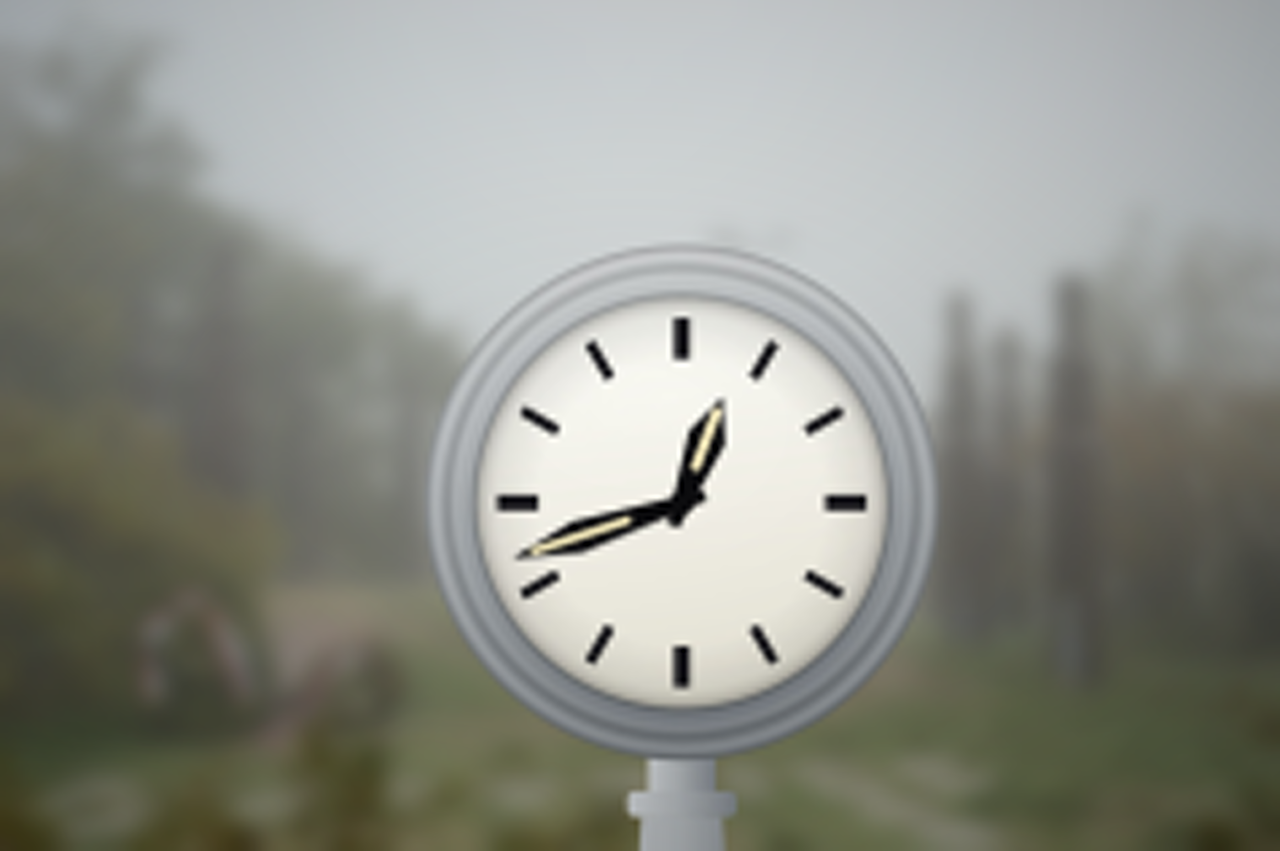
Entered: 12h42
